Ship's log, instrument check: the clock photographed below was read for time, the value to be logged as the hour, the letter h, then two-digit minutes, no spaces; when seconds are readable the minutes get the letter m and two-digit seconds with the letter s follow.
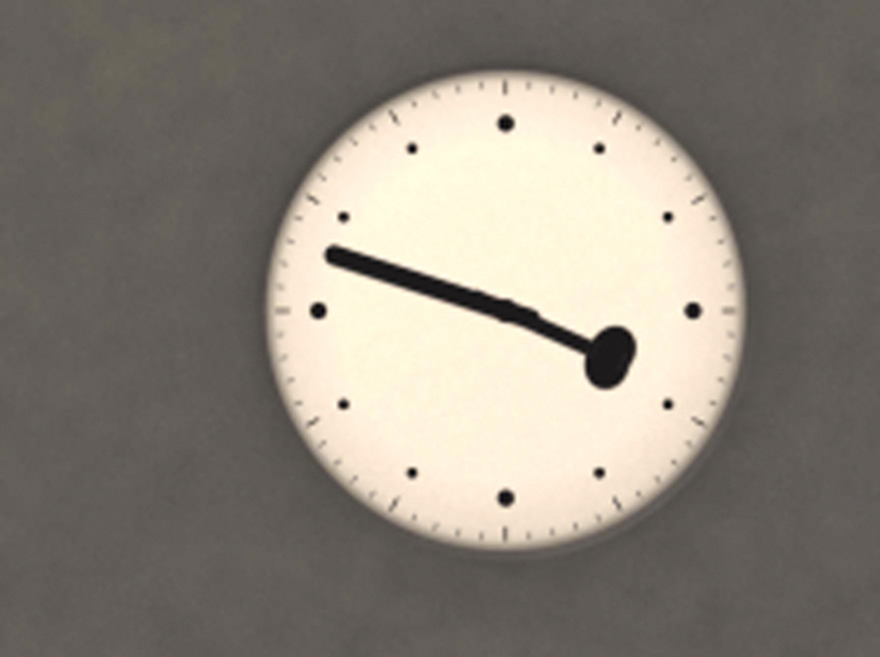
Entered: 3h48
